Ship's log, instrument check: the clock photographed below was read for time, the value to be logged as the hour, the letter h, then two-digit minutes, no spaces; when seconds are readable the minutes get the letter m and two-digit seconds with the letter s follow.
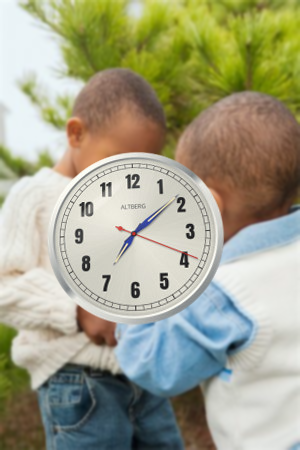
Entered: 7h08m19s
